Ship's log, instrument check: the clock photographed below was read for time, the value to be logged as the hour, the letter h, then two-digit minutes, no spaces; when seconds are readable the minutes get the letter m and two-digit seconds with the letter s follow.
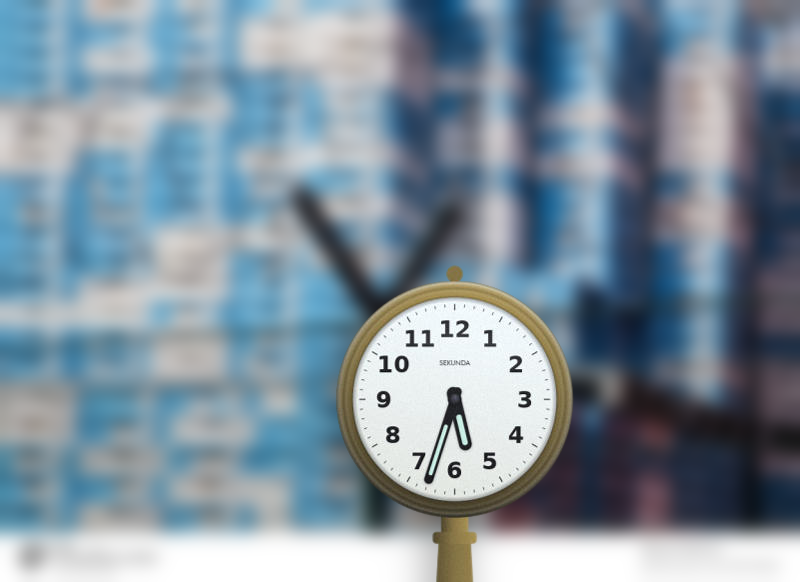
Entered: 5h33
